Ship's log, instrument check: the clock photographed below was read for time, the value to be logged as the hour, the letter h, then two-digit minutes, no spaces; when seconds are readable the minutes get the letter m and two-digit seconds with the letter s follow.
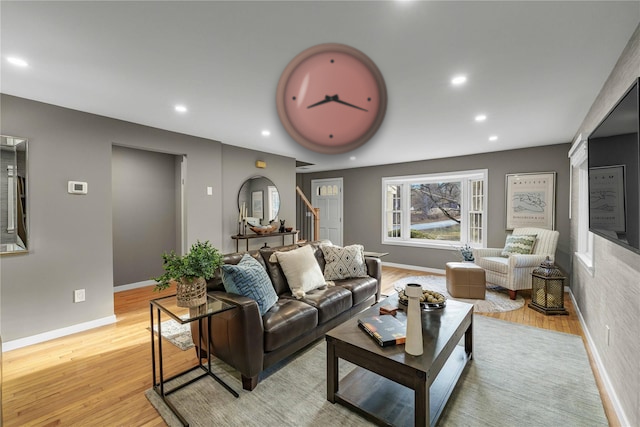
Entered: 8h18
